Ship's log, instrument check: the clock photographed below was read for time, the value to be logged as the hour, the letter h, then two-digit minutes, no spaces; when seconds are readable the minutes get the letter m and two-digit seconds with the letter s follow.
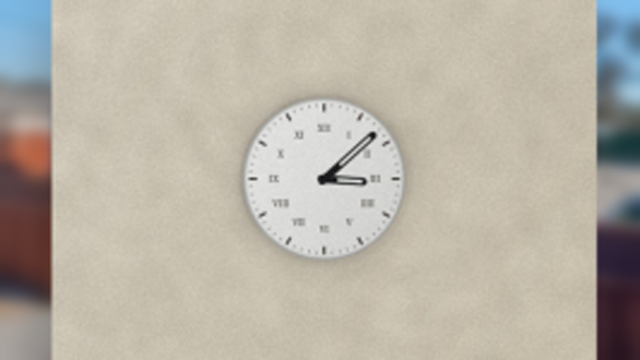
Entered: 3h08
